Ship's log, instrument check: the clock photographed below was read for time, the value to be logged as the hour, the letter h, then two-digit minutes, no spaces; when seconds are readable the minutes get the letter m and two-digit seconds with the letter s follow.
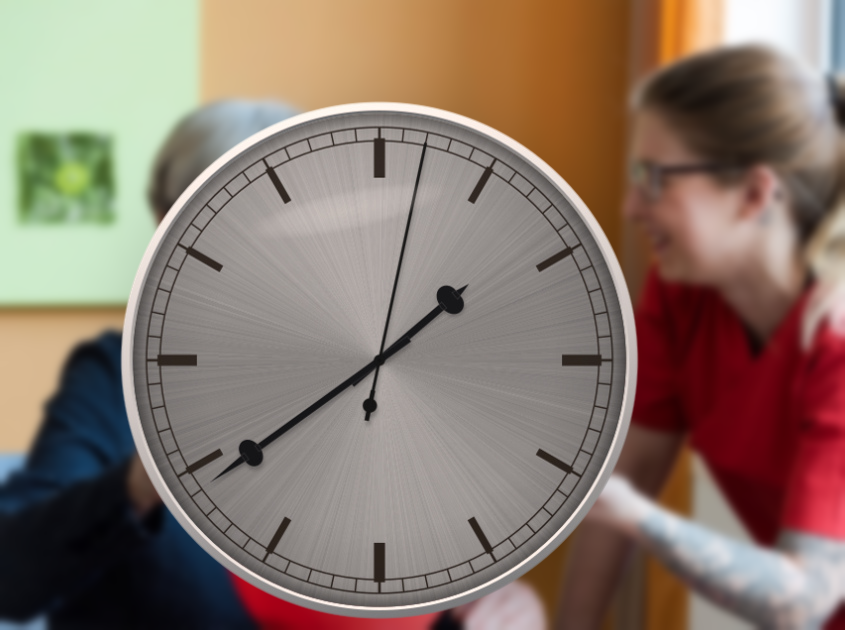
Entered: 1h39m02s
